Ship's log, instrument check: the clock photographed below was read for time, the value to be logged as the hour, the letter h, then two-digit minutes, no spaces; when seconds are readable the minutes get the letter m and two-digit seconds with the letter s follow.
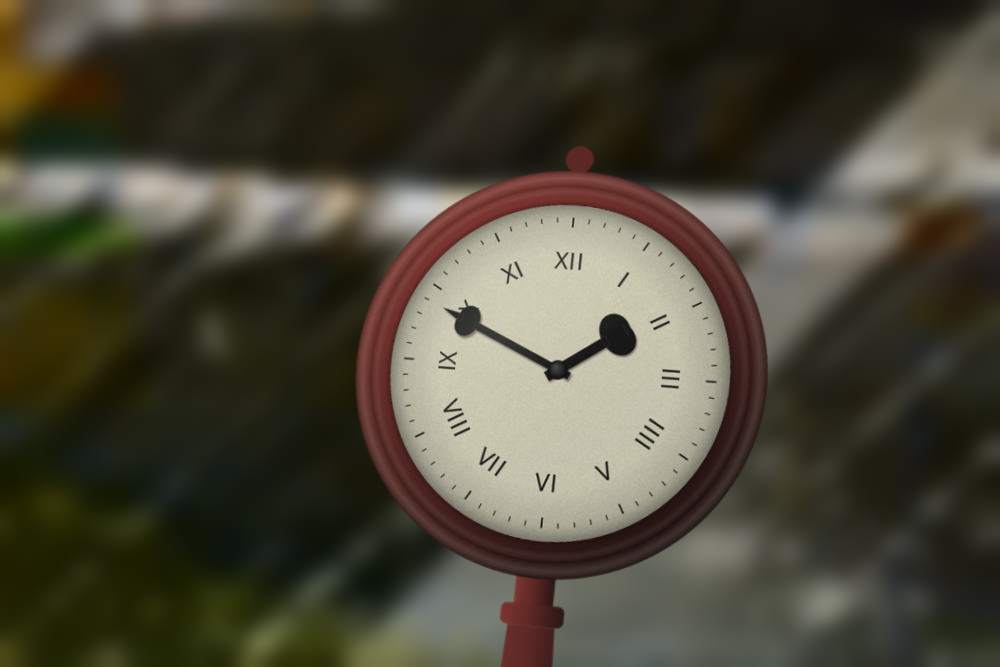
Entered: 1h49
